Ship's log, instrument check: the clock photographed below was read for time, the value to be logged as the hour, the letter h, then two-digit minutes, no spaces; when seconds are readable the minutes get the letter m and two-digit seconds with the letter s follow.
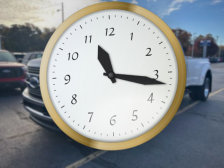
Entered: 11h17
